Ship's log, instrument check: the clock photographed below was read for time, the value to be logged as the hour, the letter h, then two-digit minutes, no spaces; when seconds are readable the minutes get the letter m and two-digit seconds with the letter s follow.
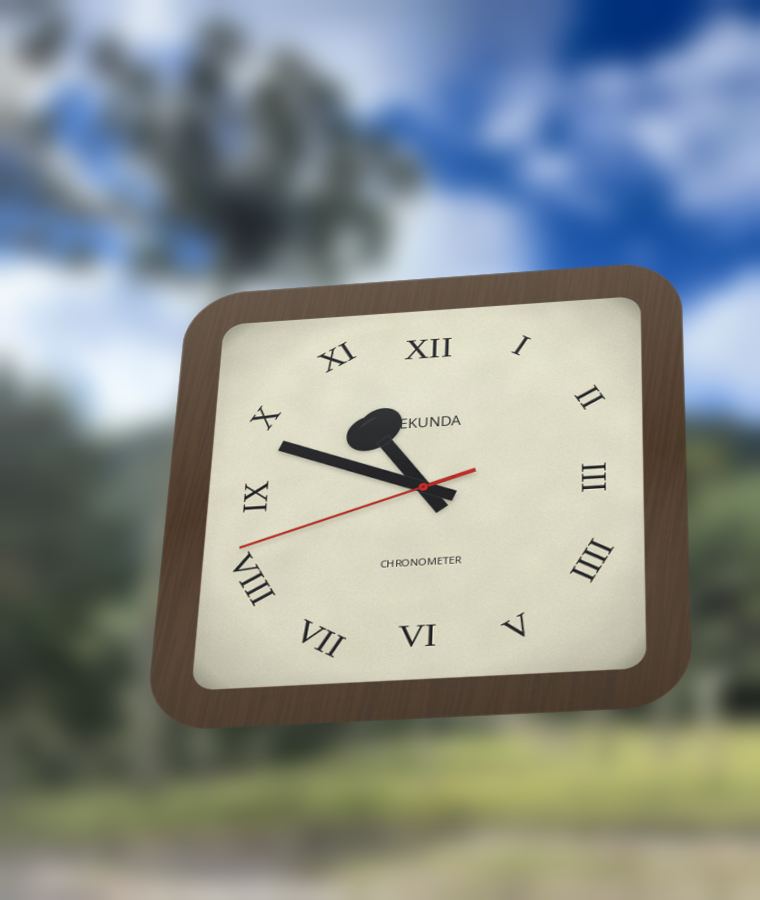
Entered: 10h48m42s
